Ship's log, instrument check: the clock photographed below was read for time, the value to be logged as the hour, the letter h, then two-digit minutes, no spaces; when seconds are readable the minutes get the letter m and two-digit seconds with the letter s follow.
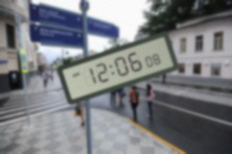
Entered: 12h06
